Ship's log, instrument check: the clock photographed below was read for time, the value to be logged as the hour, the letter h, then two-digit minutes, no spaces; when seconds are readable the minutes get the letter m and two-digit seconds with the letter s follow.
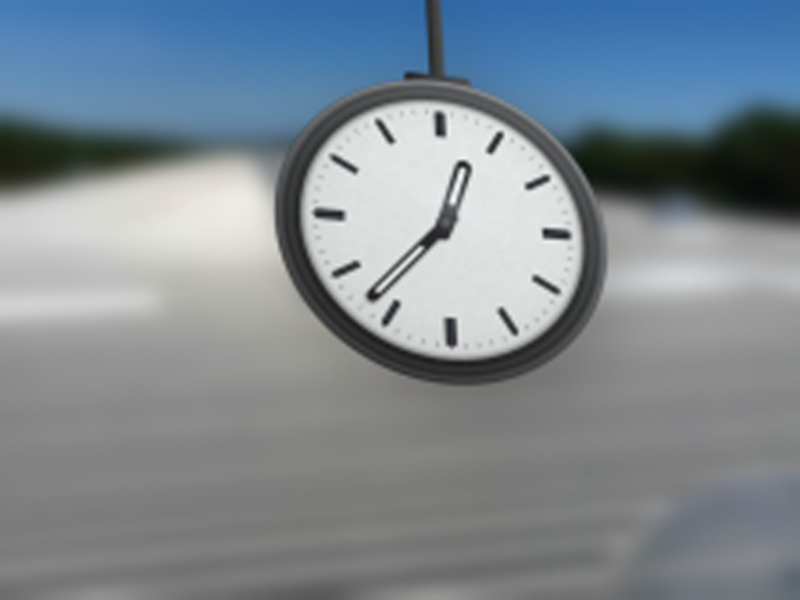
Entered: 12h37
